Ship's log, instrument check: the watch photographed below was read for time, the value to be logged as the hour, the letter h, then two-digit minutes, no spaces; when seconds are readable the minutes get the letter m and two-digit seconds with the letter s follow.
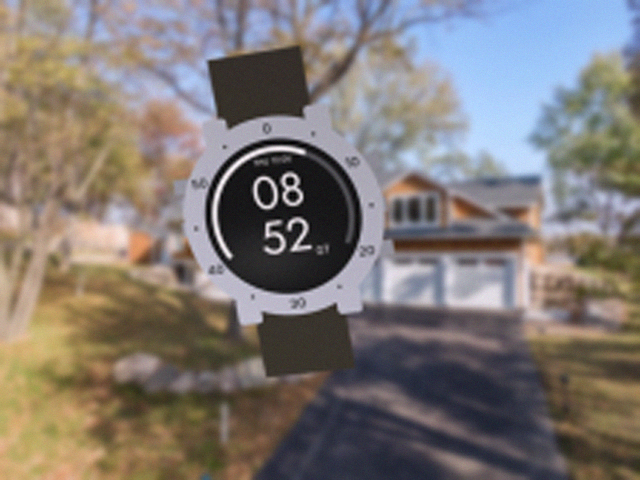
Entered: 8h52
